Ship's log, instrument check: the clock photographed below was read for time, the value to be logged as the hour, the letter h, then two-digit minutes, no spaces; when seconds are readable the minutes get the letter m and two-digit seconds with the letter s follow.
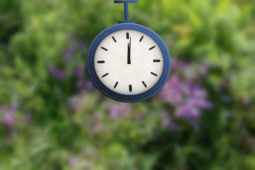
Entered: 12h01
